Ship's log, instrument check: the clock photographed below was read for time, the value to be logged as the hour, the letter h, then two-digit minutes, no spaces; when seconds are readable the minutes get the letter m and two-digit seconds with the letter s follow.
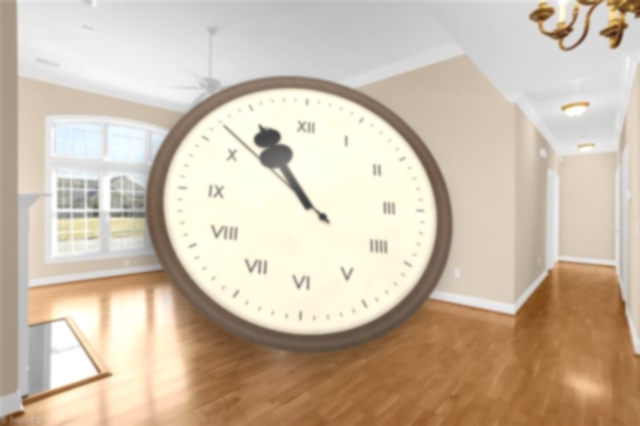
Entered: 10h54m52s
